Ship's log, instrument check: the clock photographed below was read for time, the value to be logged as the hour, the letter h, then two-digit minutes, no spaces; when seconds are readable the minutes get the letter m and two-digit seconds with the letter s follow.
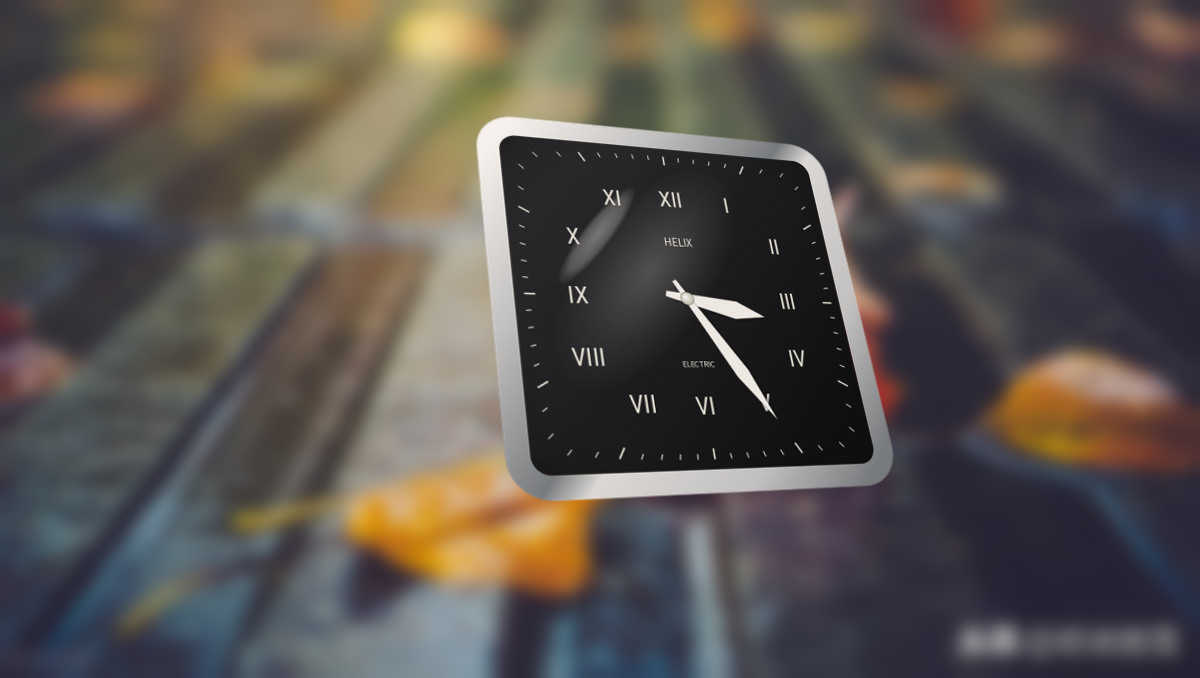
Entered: 3h25
